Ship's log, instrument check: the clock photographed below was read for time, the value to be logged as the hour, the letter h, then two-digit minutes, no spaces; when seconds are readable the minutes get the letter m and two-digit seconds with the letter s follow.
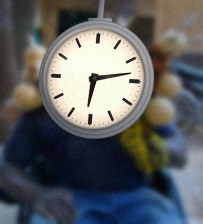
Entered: 6h13
